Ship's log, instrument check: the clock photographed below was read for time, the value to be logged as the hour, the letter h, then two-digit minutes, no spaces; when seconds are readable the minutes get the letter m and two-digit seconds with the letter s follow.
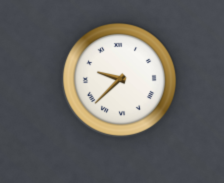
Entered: 9h38
